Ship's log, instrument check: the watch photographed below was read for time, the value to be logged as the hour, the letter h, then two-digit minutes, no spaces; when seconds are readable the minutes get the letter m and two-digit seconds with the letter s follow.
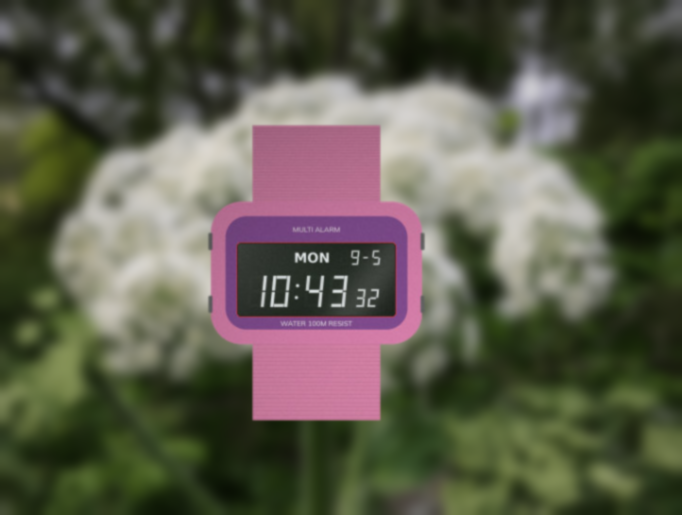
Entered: 10h43m32s
